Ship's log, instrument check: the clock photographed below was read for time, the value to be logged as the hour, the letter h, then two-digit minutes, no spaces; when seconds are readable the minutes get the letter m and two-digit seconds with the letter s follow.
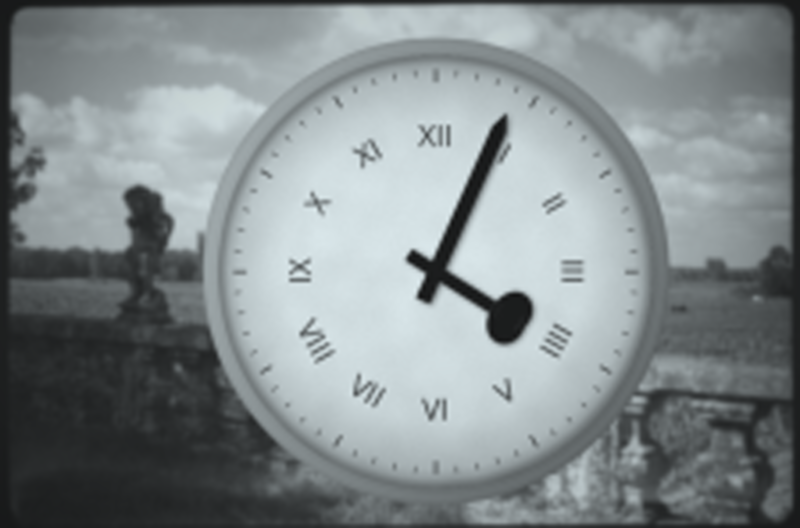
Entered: 4h04
